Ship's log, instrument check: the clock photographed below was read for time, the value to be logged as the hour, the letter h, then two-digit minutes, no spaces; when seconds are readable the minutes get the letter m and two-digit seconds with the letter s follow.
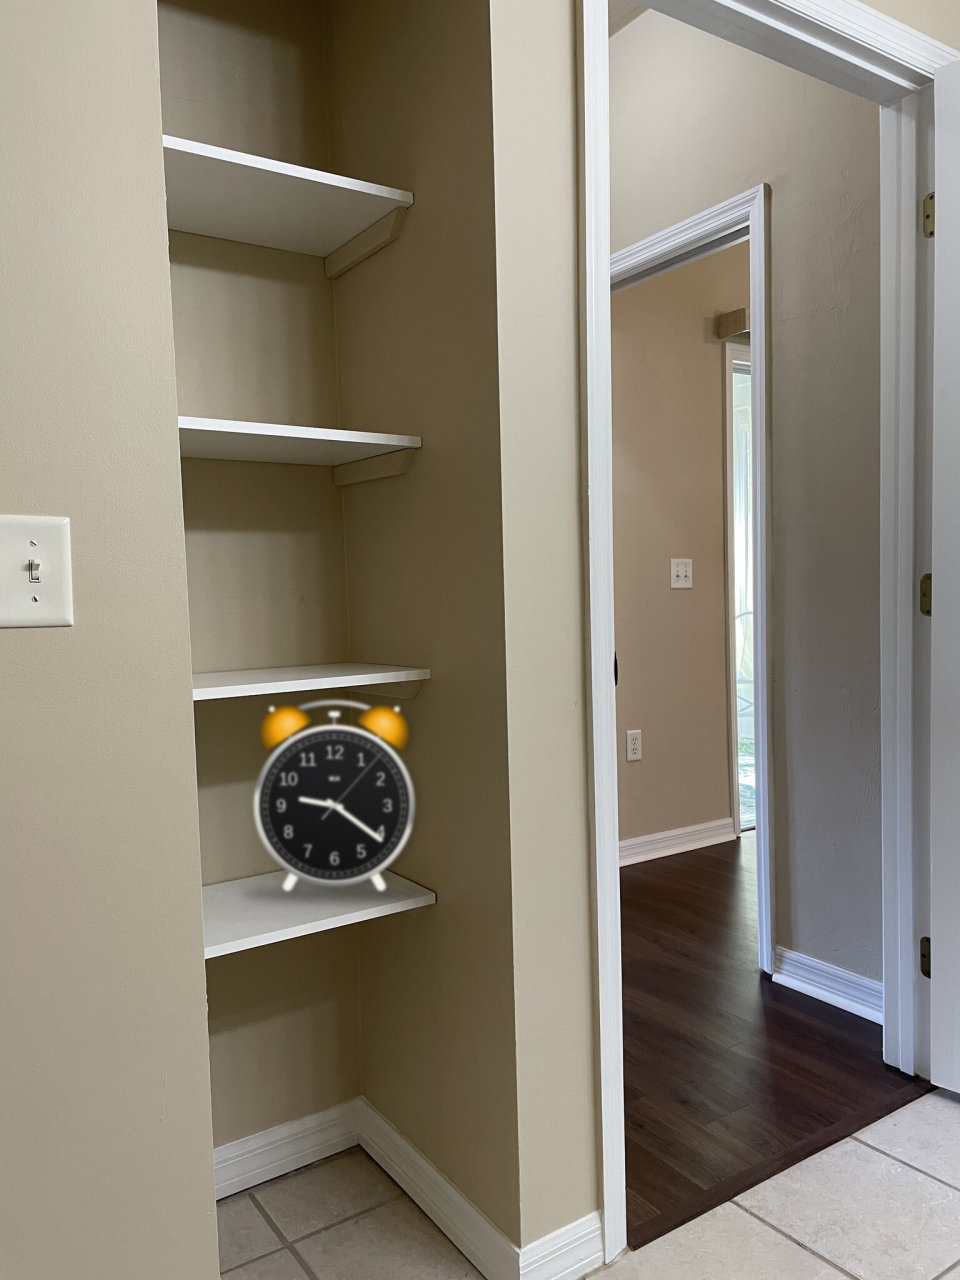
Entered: 9h21m07s
